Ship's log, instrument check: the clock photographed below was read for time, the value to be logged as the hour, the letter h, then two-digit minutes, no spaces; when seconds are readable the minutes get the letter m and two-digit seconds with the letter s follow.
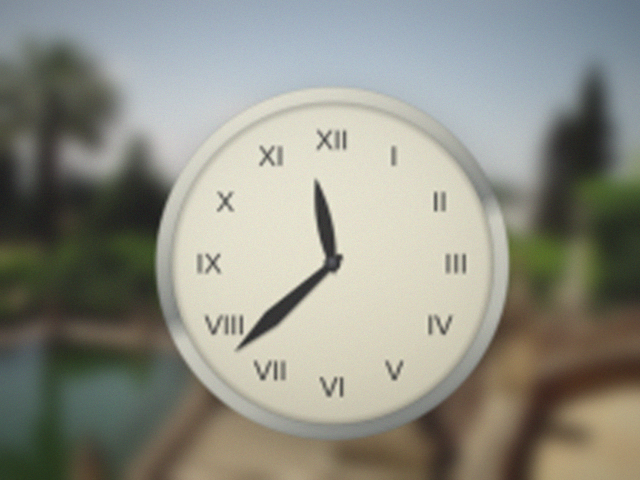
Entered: 11h38
